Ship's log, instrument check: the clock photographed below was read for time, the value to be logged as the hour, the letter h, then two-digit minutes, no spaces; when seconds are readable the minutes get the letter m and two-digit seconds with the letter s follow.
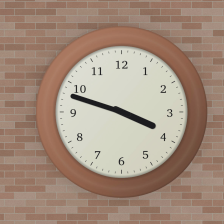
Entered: 3h48
